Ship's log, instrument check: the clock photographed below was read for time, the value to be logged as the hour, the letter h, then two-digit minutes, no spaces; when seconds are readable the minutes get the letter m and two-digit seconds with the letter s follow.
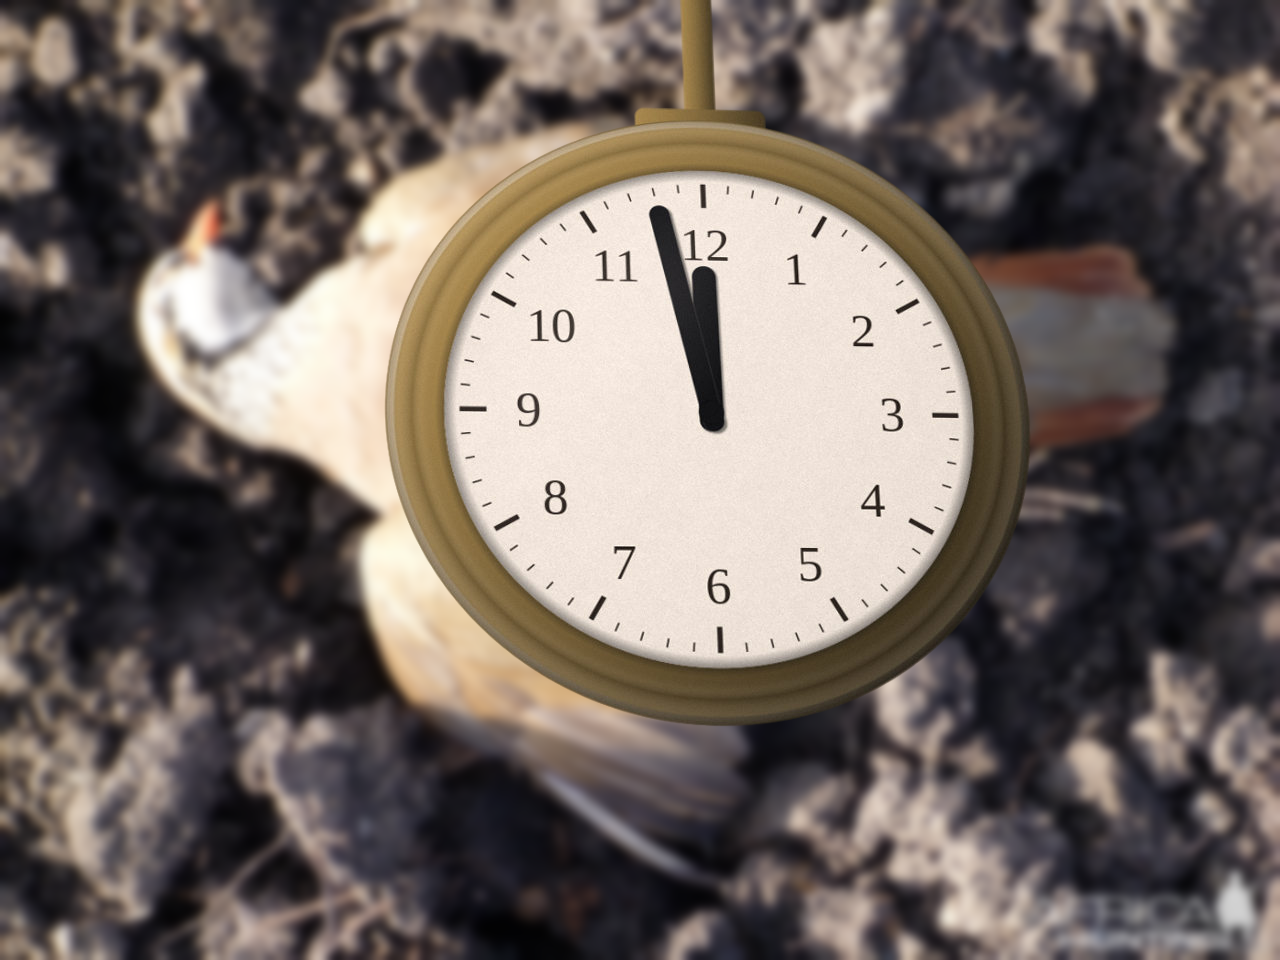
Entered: 11h58
